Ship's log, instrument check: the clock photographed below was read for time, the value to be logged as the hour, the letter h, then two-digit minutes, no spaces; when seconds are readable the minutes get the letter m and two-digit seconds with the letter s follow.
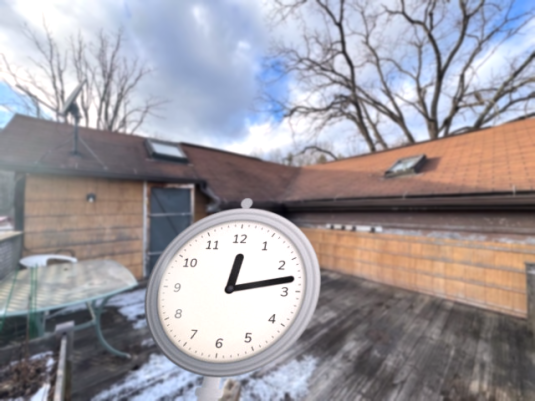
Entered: 12h13
